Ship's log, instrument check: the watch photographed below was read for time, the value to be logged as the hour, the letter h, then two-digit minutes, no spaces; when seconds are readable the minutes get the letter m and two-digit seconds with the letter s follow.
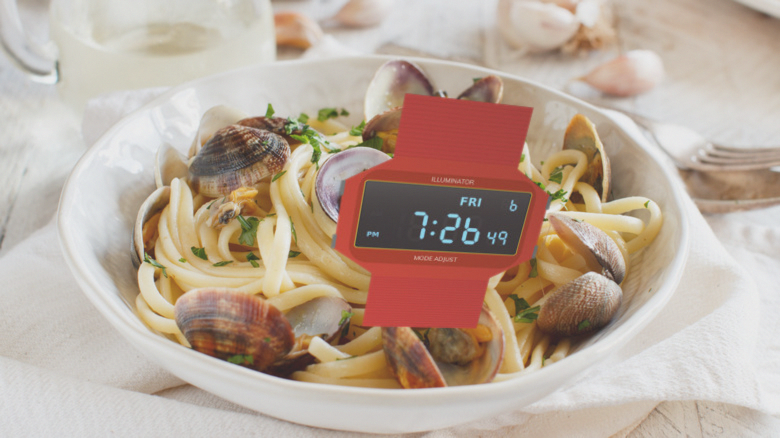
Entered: 7h26m49s
